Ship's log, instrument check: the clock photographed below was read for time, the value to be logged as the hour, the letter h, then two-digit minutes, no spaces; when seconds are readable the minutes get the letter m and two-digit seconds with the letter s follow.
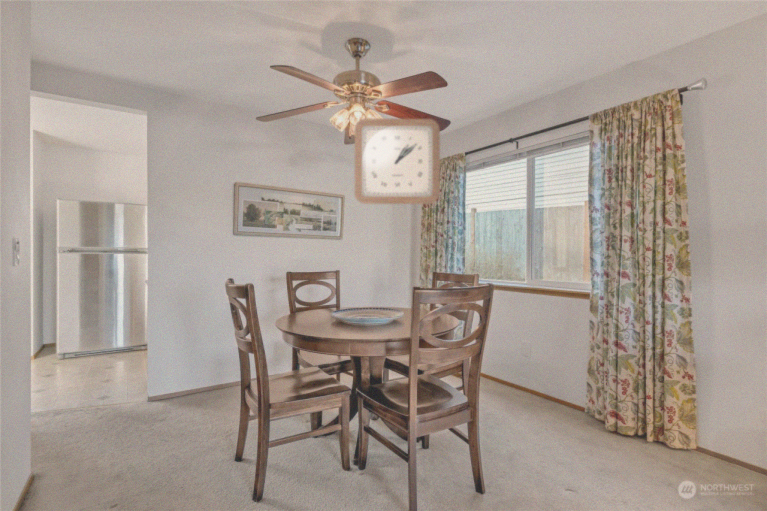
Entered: 1h08
